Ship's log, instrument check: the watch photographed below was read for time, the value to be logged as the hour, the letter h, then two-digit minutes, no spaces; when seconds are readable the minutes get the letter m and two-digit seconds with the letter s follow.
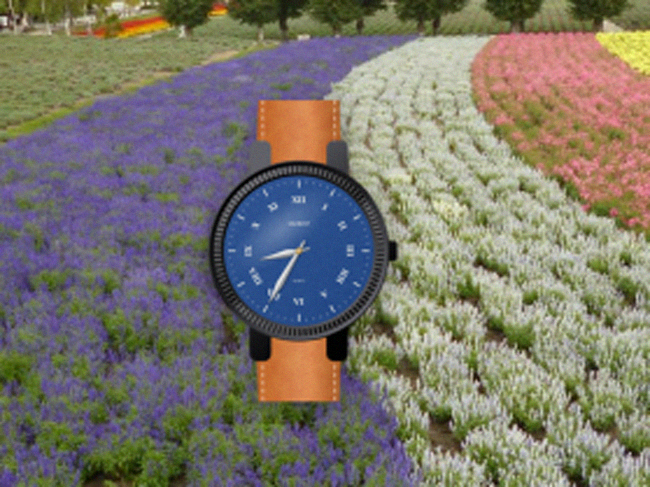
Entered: 8h35
